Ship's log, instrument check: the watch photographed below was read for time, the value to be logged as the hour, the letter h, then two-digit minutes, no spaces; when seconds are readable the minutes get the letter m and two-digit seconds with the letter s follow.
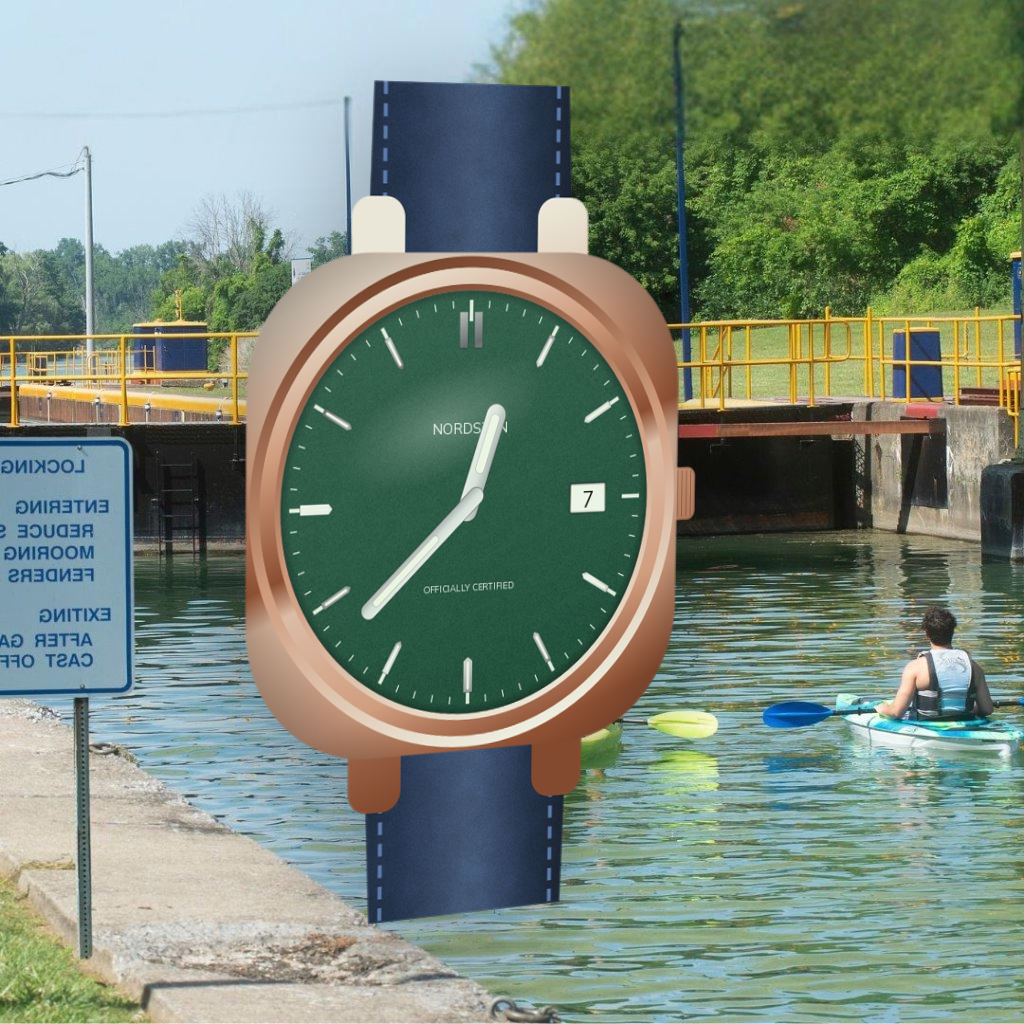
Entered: 12h38
